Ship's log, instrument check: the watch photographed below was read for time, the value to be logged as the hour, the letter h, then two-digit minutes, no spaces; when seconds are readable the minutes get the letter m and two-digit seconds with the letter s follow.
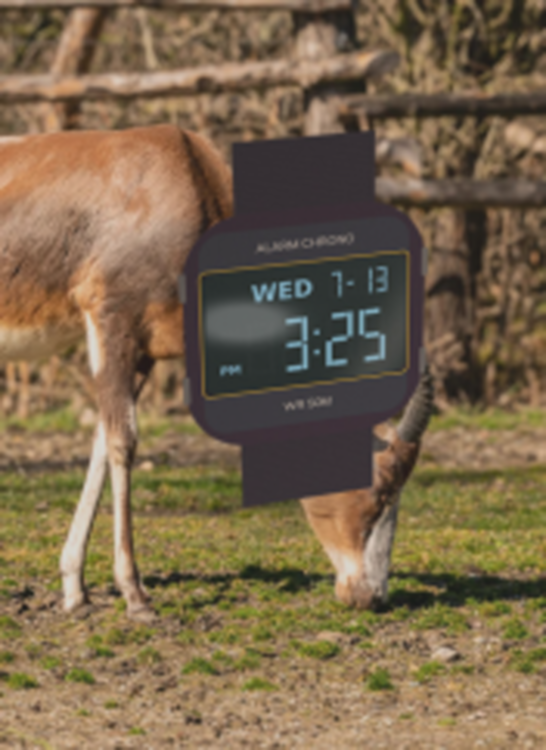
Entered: 3h25
